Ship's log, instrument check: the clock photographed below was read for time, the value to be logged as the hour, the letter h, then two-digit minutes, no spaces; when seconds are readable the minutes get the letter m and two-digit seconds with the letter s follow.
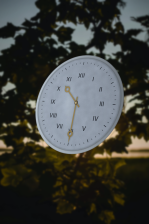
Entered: 10h30
